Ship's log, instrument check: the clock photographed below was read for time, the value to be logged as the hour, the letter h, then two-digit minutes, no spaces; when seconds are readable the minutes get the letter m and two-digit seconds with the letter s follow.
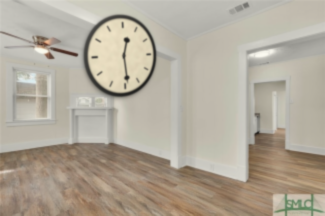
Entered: 12h29
